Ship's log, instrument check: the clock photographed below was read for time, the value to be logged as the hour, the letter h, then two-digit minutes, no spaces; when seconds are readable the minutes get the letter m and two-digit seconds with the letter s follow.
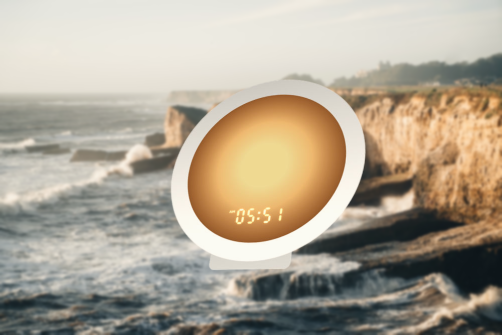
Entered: 5h51
